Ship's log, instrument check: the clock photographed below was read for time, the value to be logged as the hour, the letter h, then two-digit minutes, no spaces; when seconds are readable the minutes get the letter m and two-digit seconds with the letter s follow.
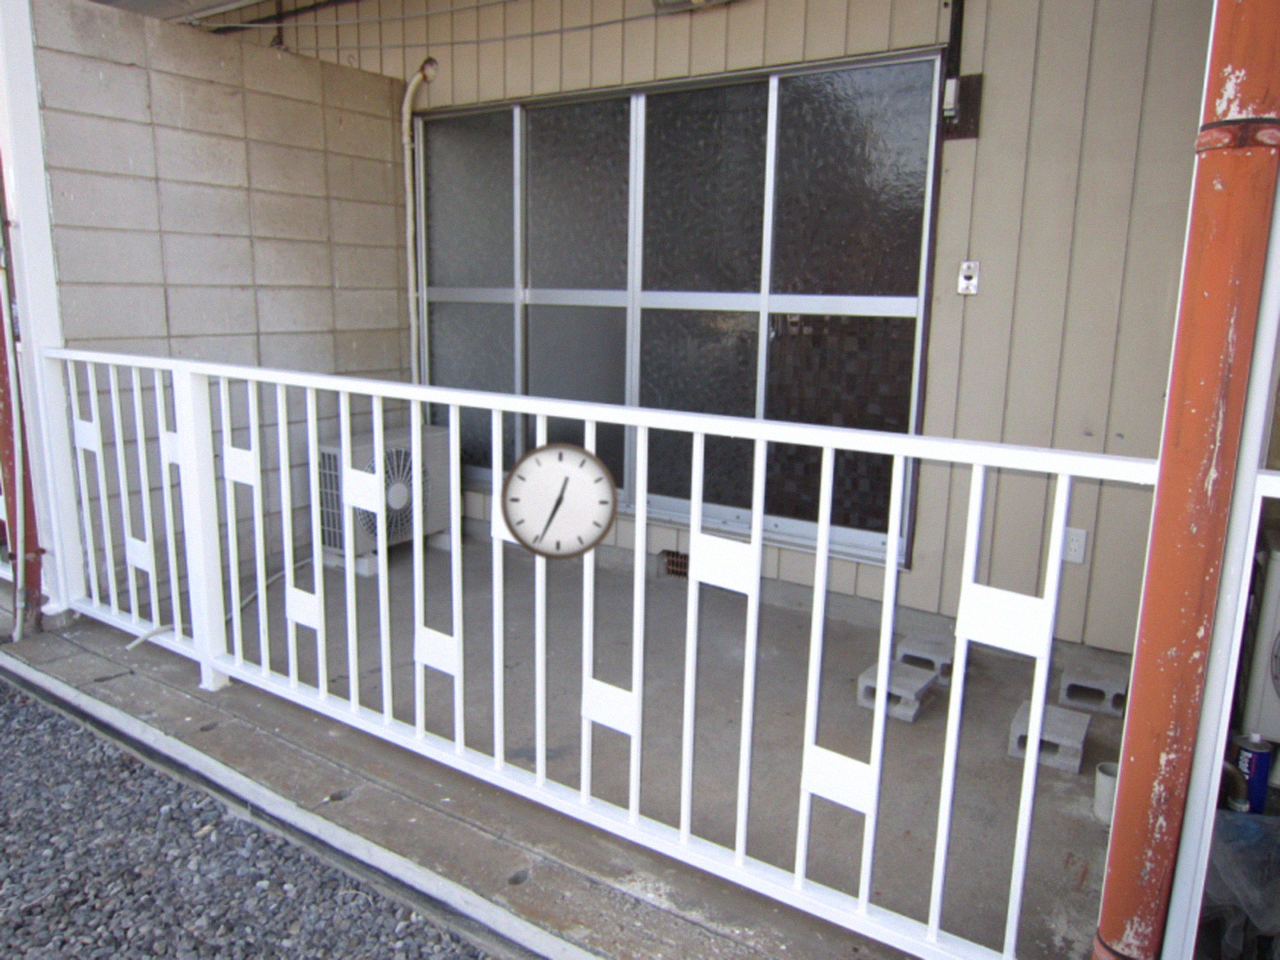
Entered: 12h34
